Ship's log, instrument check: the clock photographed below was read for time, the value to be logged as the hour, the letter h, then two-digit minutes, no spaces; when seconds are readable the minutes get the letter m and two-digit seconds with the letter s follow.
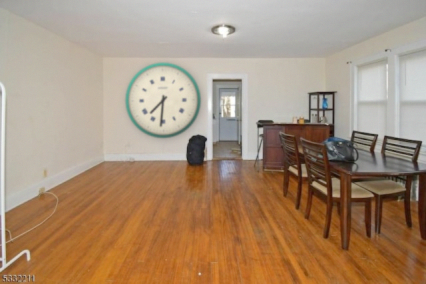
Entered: 7h31
